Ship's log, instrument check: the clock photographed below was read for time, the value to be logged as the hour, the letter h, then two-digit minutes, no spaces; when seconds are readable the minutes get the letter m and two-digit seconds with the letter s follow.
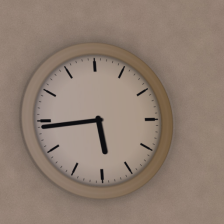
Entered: 5h44
